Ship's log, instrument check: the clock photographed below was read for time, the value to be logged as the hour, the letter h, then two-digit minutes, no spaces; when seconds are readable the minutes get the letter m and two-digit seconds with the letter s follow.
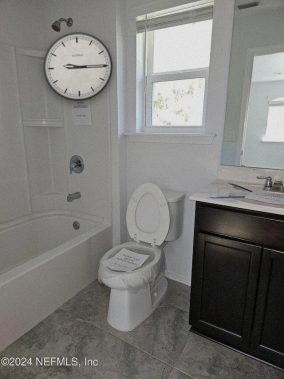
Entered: 9h15
